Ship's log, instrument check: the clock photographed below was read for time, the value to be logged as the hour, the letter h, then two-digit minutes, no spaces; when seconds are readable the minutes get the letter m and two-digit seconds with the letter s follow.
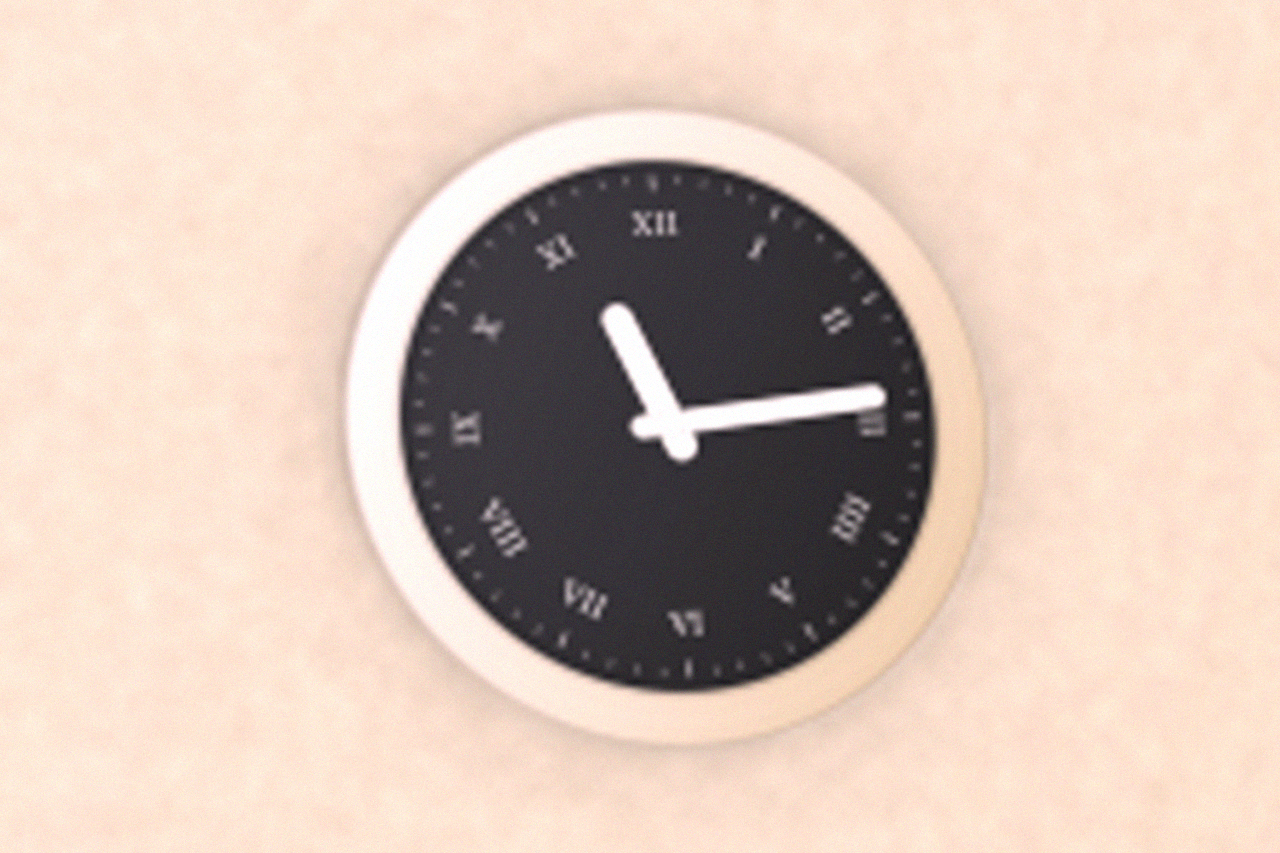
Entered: 11h14
